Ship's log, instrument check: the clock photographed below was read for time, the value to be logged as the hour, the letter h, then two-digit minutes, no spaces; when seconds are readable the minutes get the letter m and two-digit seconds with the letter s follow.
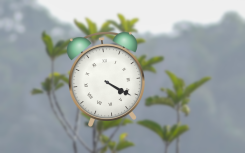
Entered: 4h21
